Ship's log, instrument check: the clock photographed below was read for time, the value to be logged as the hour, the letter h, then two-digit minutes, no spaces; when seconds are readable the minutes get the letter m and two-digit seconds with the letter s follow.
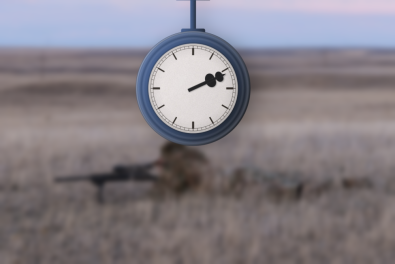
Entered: 2h11
